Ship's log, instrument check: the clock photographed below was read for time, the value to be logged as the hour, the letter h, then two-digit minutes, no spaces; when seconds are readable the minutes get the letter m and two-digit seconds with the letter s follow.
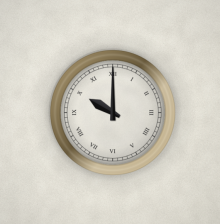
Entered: 10h00
